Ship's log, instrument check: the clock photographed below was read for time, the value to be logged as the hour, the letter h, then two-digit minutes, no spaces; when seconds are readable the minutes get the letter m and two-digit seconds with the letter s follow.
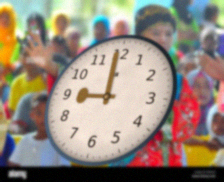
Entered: 8h59
